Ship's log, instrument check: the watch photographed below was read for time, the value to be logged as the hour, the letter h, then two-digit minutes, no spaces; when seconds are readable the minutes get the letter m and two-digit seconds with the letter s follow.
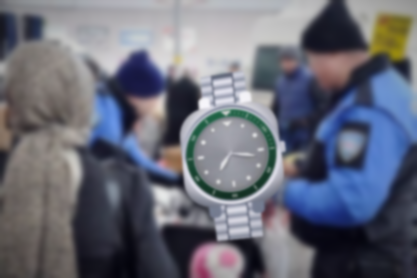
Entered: 7h17
